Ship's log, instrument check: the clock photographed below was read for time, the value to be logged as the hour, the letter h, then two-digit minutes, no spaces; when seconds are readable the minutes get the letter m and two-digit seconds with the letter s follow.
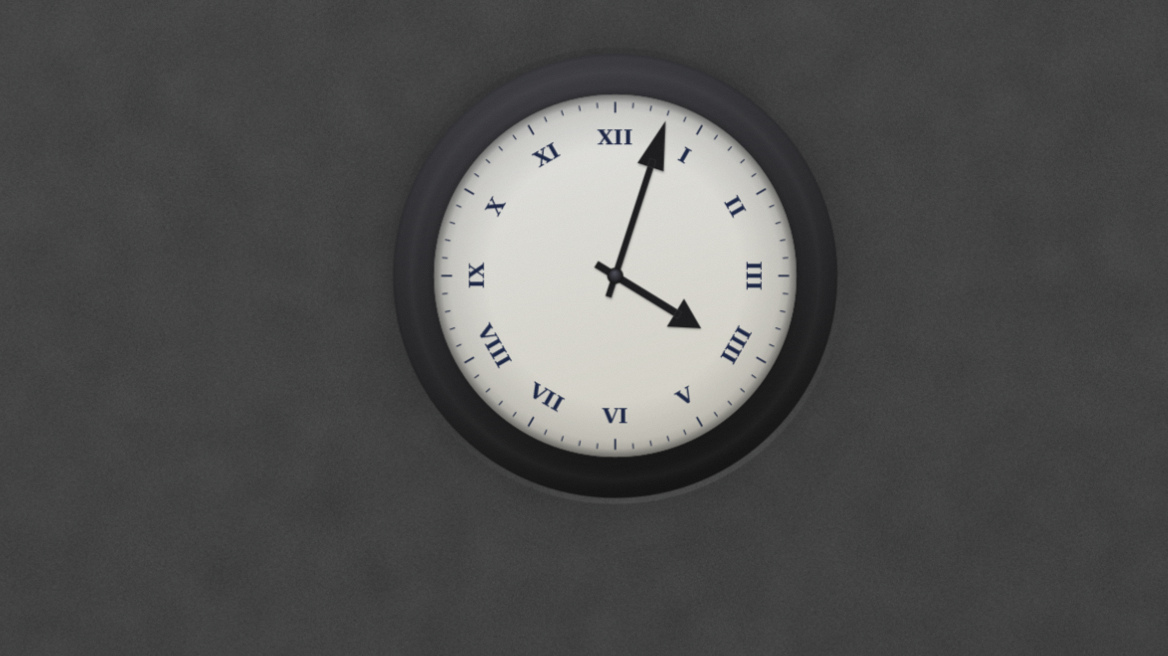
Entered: 4h03
